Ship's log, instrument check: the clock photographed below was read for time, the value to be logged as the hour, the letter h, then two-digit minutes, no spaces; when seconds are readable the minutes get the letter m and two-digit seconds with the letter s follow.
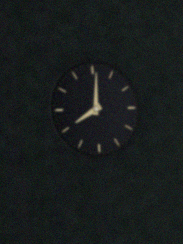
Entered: 8h01
